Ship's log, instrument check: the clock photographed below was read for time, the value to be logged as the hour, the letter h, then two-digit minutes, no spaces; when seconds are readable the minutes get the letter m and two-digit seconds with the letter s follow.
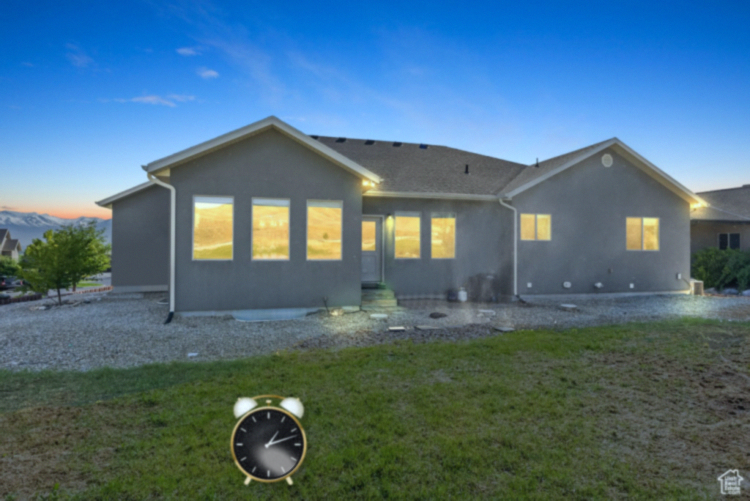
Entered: 1h12
